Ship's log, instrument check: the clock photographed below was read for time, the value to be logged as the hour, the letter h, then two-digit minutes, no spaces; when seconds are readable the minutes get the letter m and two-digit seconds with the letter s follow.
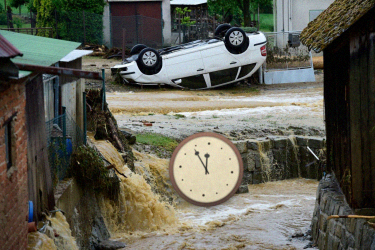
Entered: 11h54
